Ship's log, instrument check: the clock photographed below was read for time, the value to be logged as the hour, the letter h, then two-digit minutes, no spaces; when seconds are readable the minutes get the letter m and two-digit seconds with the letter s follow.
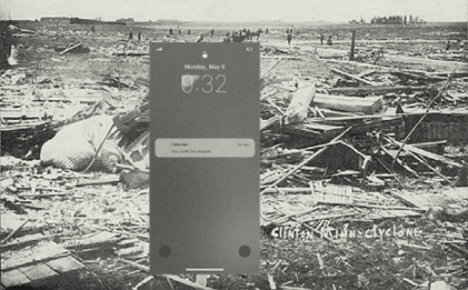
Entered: 9h32
